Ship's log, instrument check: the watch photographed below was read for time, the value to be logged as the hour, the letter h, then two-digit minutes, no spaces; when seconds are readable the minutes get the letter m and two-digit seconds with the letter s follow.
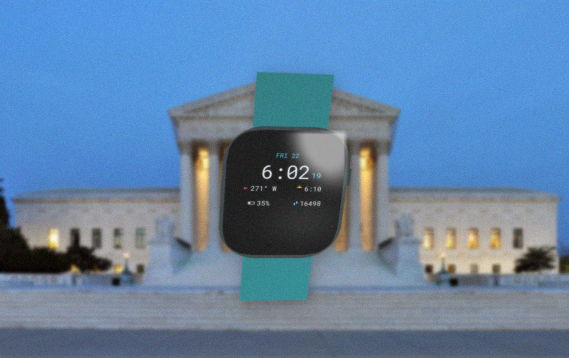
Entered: 6h02m19s
